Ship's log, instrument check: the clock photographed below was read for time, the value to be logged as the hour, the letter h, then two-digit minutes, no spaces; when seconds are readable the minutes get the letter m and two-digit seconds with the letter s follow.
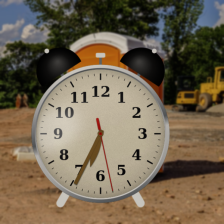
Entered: 6h34m28s
